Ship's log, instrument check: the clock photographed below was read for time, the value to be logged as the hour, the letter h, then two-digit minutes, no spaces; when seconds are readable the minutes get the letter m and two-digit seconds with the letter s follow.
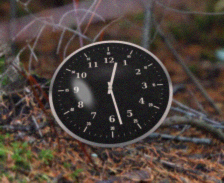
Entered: 12h28
